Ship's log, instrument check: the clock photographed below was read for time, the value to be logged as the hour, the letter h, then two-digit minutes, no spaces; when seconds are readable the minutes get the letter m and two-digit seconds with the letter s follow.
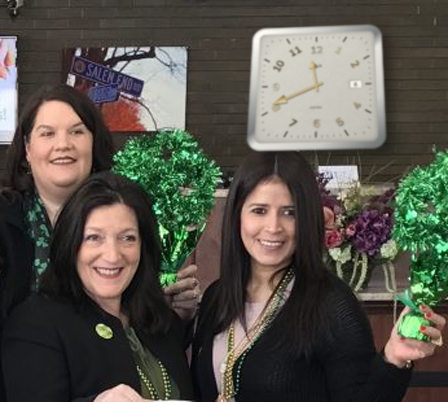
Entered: 11h41
